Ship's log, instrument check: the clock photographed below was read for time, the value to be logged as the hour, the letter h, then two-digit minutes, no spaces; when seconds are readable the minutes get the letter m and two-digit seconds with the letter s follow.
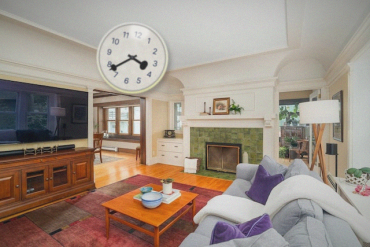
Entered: 3h38
